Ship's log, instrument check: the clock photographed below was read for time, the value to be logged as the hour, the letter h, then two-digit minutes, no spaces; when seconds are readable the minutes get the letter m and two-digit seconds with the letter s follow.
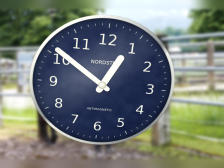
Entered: 12h51
